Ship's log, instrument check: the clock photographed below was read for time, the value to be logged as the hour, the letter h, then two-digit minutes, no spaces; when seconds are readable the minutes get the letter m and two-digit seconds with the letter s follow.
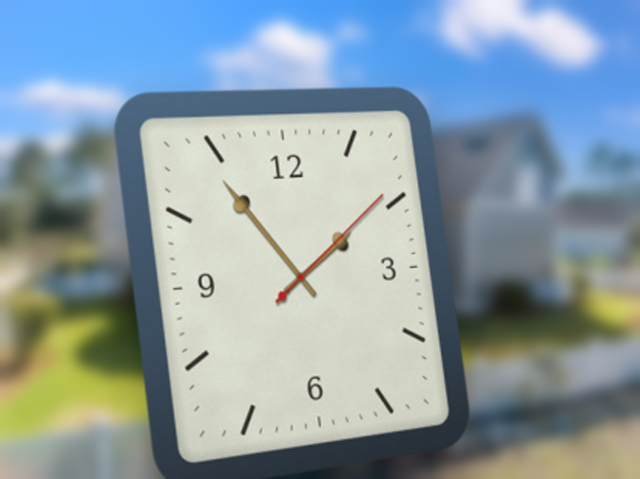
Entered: 1h54m09s
